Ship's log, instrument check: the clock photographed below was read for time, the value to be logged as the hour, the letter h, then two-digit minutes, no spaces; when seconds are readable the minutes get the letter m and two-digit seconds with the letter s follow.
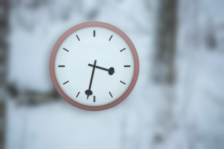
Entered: 3h32
